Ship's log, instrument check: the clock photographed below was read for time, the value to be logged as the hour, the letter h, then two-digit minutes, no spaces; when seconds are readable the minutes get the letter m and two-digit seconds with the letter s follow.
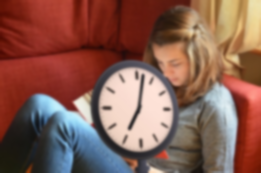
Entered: 7h02
